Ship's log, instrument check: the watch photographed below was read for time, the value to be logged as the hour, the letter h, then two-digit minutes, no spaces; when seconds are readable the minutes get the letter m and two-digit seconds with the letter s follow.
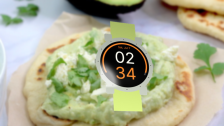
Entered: 2h34
